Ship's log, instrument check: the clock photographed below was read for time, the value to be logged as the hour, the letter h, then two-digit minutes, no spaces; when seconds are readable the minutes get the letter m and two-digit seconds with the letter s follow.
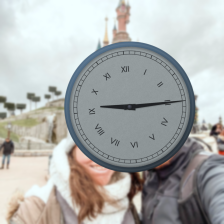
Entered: 9h15
